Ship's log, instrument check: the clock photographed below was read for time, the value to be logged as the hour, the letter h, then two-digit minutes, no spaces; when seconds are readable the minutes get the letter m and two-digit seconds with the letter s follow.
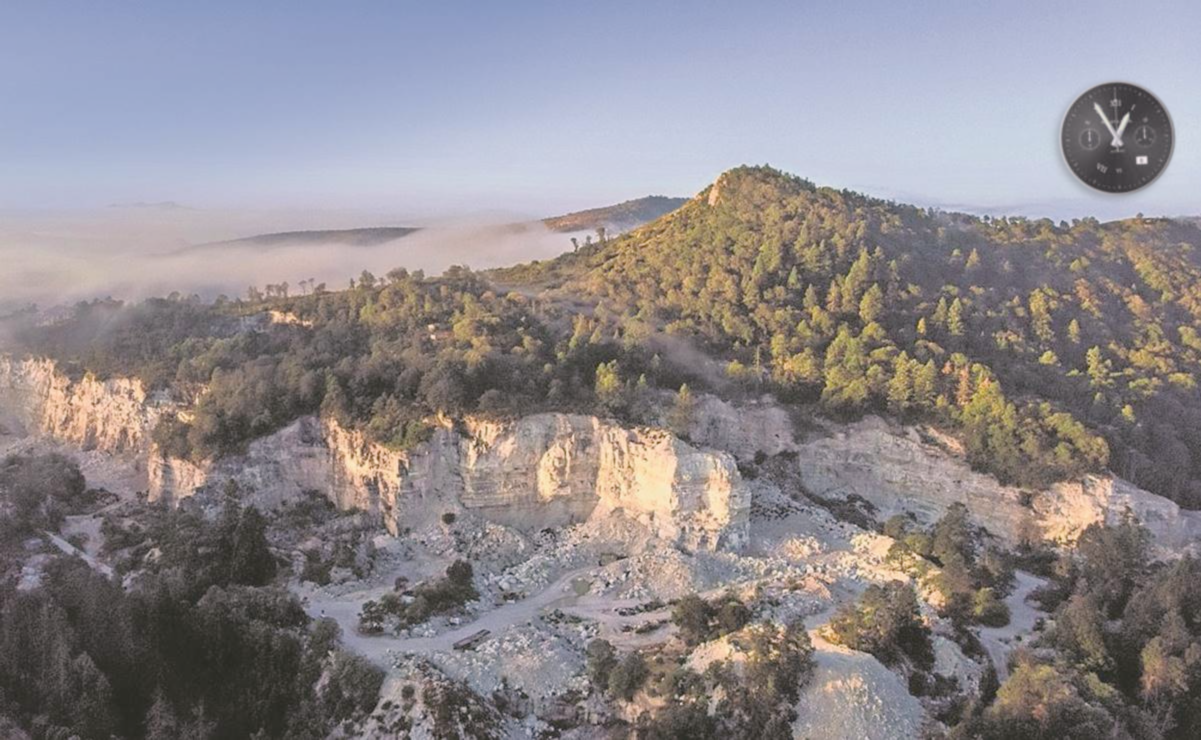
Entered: 12h55
